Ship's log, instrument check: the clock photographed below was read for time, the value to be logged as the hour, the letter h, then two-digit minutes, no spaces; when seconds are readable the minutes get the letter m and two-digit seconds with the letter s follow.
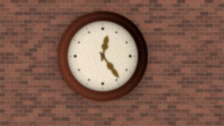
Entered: 12h24
